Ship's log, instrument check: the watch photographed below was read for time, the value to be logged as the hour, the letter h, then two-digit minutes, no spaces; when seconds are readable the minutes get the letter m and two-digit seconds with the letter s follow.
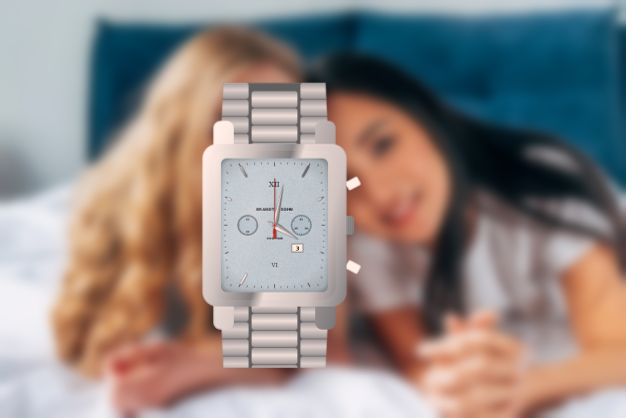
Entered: 4h02
